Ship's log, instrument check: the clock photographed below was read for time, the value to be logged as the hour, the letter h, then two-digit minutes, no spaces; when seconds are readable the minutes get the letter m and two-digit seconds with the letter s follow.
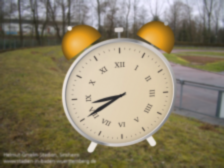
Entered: 8h40
